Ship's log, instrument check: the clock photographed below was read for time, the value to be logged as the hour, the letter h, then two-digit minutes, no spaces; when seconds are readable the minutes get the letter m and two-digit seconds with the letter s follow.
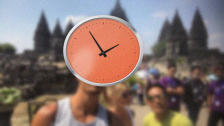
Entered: 1h55
